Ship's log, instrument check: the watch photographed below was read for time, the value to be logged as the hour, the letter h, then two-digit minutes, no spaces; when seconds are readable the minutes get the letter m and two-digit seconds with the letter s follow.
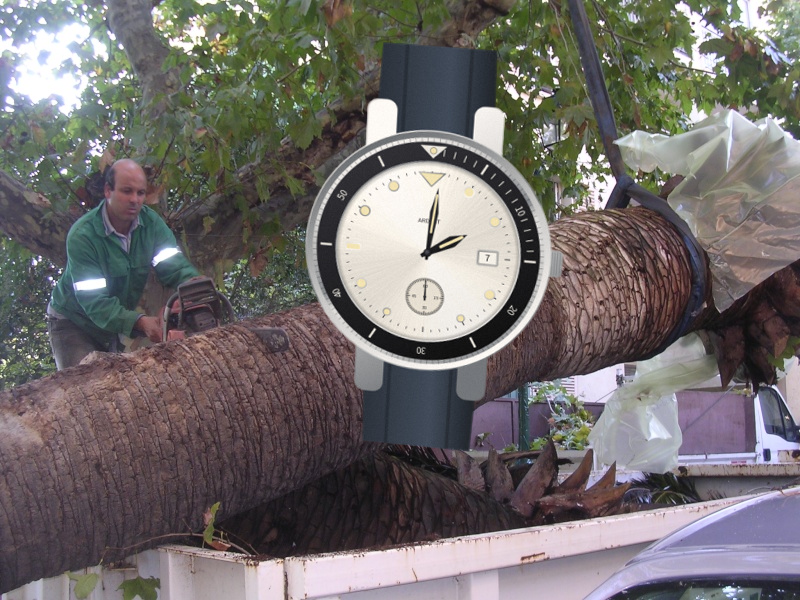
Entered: 2h01
